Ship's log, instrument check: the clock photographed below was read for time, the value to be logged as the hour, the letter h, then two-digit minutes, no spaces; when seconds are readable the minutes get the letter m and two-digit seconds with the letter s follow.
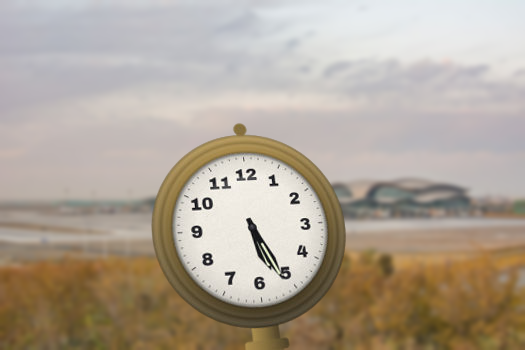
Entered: 5h26
